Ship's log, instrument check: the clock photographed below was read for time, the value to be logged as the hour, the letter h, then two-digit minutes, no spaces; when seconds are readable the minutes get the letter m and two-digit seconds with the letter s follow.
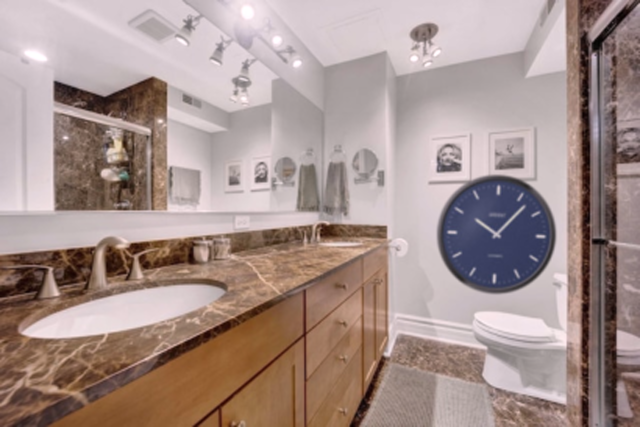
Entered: 10h07
